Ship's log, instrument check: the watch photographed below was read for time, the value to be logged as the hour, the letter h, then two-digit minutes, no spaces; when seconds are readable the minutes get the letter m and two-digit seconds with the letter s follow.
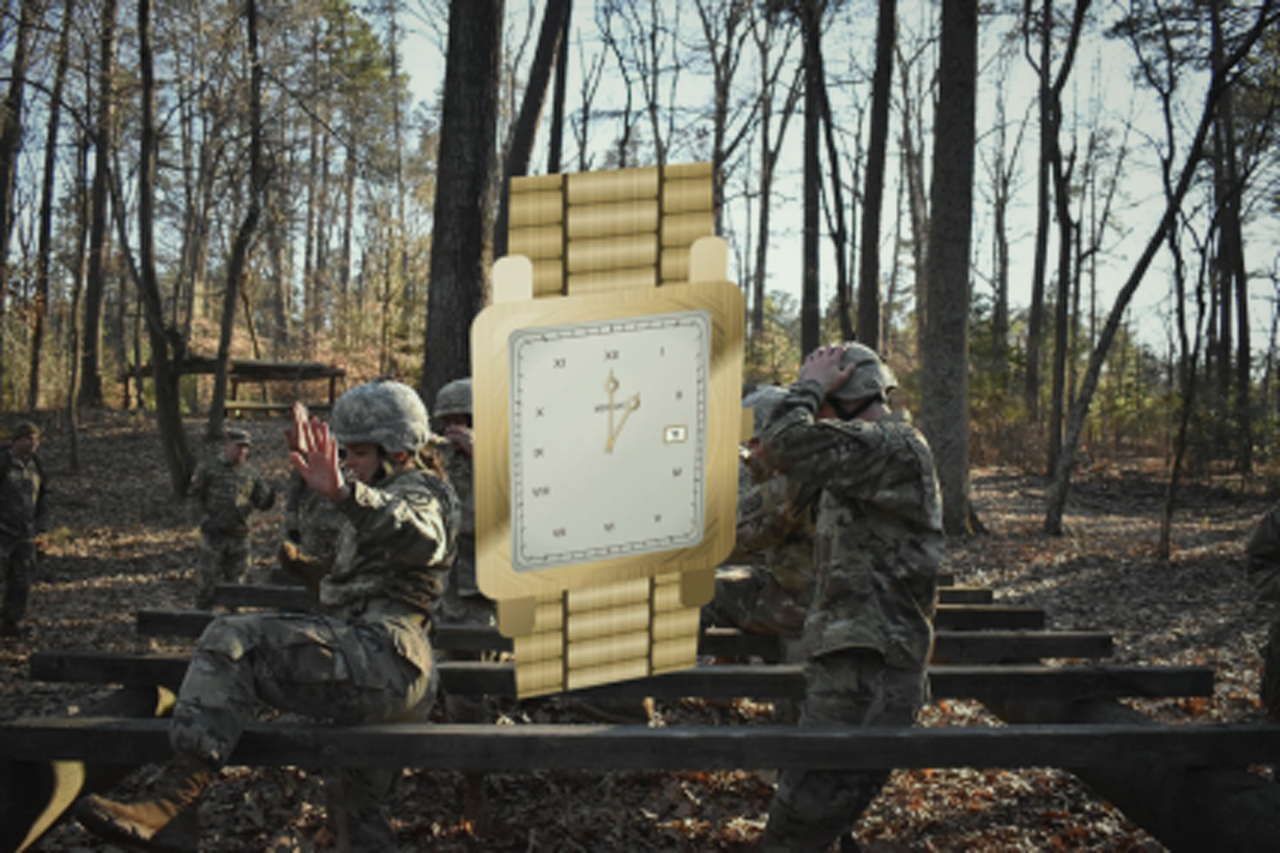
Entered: 1h00
